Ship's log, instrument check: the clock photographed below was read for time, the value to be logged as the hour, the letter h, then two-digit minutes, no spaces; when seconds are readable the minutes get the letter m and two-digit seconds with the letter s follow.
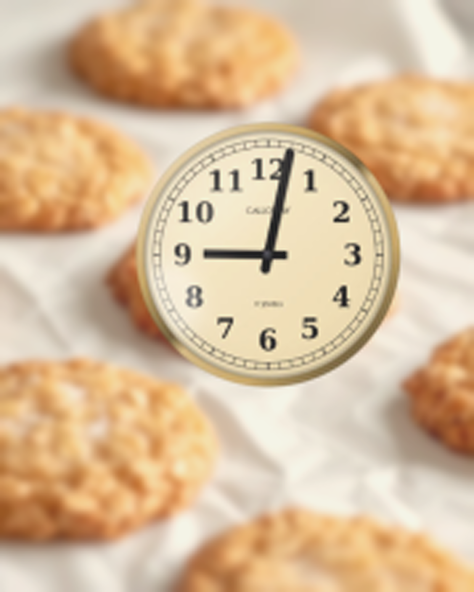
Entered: 9h02
